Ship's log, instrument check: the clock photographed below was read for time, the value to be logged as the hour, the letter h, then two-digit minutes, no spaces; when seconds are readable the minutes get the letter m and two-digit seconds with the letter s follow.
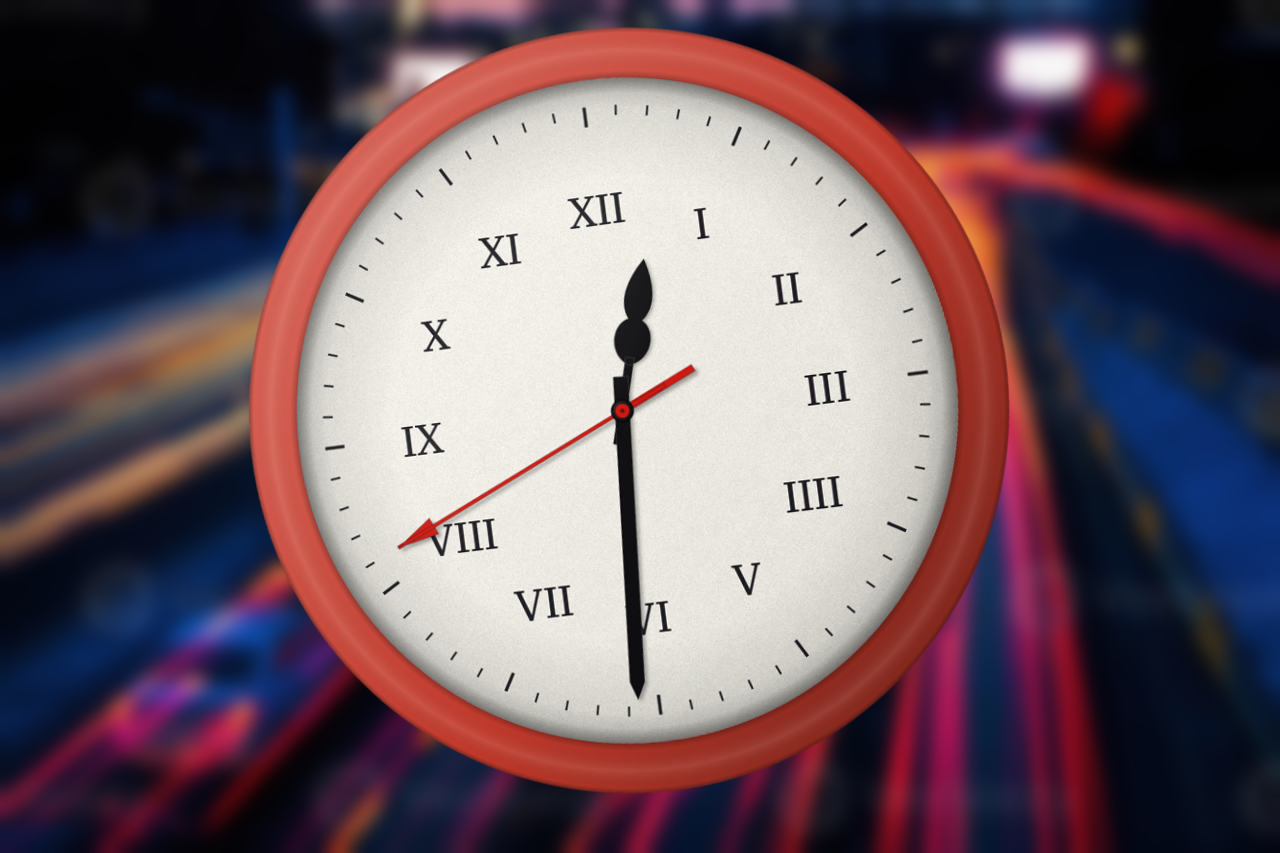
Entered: 12h30m41s
